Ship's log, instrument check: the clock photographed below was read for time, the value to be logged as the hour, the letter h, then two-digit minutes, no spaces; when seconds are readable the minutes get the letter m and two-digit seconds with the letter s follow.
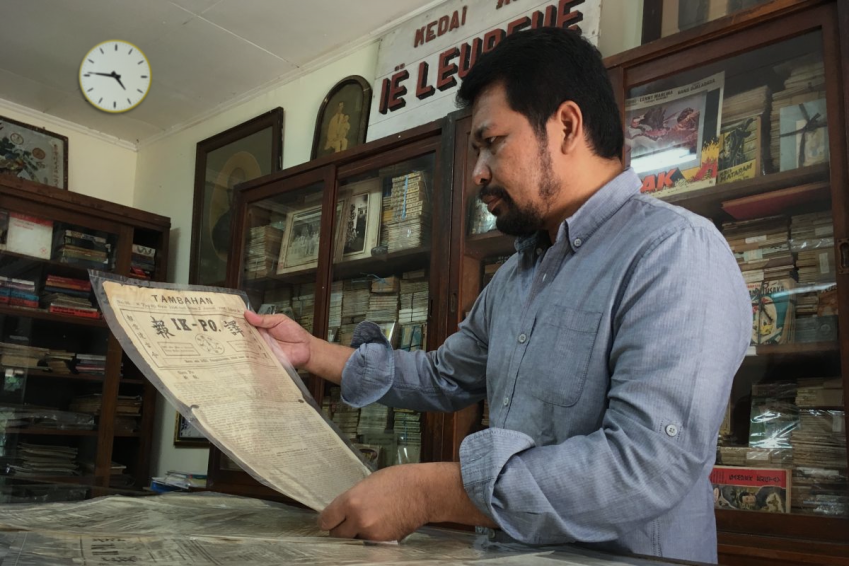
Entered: 4h46
